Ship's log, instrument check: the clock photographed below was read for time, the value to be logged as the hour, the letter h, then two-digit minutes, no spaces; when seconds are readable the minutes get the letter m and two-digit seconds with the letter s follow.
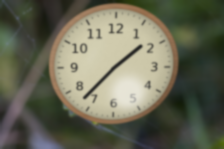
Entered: 1h37
